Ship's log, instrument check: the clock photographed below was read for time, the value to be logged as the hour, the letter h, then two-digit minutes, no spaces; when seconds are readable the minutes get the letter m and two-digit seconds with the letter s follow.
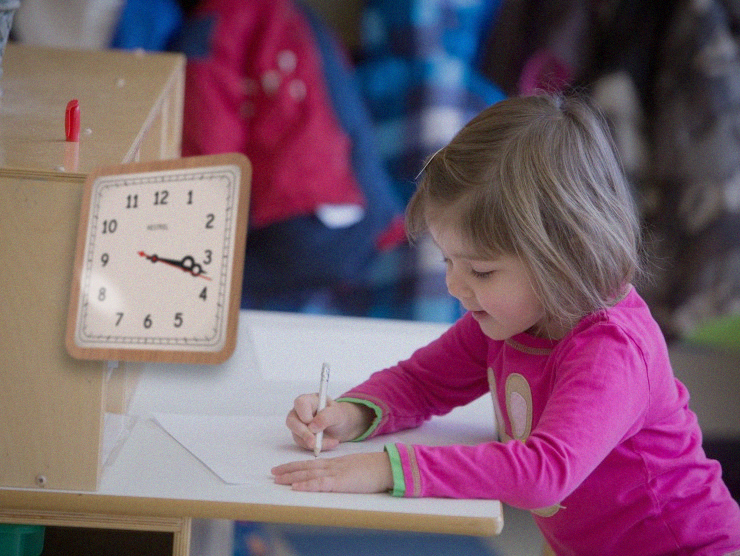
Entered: 3h17m18s
